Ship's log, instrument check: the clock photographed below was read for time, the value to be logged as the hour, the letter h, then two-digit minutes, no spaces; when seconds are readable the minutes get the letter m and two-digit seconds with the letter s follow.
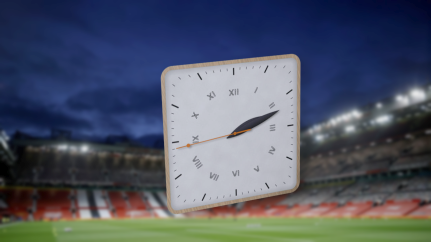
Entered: 2h11m44s
